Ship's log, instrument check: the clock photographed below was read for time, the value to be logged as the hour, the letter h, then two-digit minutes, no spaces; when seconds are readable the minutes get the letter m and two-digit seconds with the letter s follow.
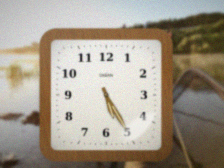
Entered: 5h25
